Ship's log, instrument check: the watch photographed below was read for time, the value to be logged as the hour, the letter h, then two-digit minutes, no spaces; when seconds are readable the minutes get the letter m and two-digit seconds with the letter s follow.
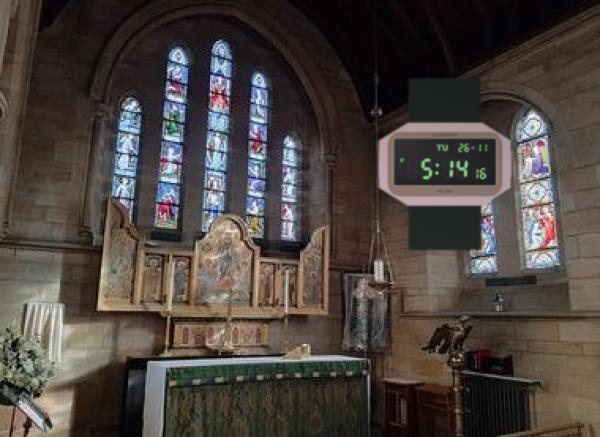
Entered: 5h14m16s
